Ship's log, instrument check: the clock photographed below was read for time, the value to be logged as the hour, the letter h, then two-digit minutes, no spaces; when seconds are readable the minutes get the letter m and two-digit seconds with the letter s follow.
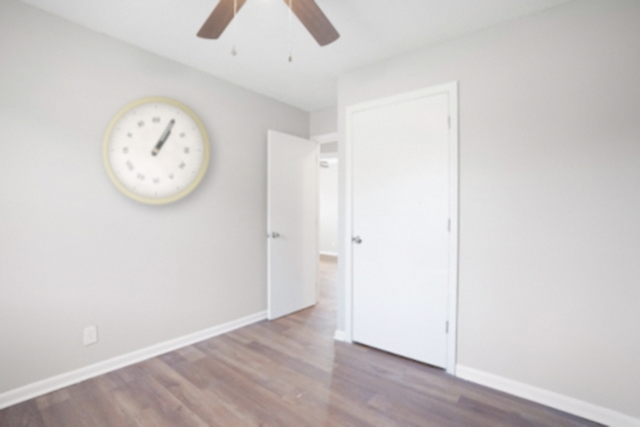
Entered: 1h05
